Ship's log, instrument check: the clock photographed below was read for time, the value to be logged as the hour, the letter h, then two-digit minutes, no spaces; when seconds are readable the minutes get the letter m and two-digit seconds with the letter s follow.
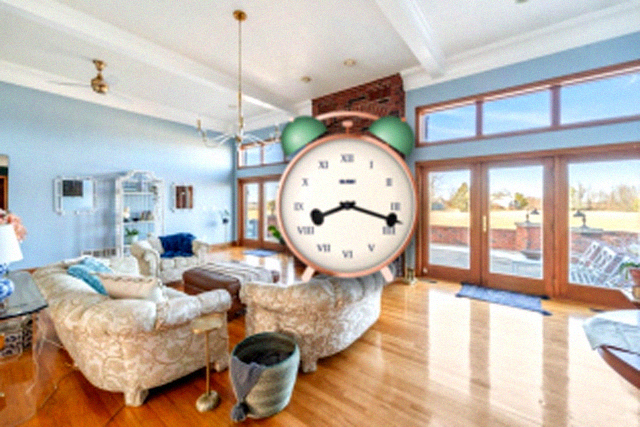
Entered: 8h18
